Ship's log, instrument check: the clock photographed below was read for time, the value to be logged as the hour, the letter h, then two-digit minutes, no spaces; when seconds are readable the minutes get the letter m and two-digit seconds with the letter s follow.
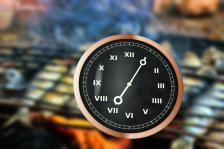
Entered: 7h05
